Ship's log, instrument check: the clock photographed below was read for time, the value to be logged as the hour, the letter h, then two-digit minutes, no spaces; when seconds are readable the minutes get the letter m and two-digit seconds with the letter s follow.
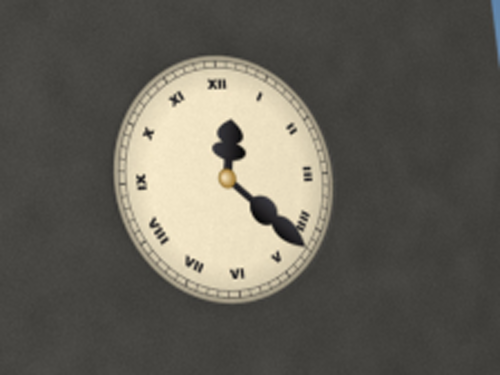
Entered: 12h22
